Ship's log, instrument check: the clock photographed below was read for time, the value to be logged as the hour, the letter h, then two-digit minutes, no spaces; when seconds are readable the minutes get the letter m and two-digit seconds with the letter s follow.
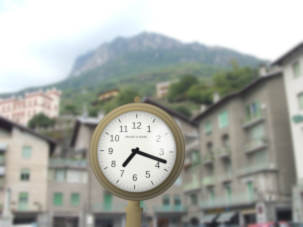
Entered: 7h18
